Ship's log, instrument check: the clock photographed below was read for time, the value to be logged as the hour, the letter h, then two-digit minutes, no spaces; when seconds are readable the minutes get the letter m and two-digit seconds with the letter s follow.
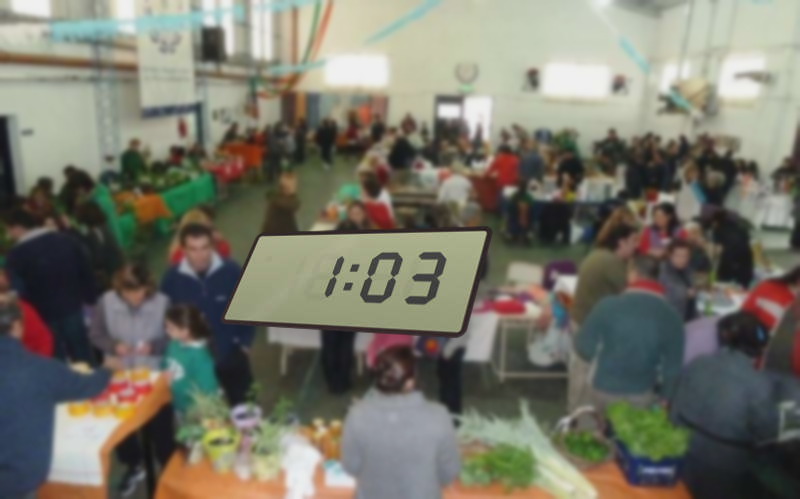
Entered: 1h03
